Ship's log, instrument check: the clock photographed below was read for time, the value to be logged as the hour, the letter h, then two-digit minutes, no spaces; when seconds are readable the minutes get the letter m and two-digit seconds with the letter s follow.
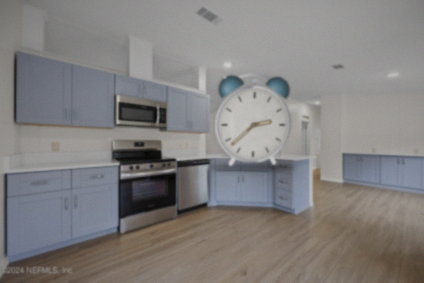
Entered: 2h38
